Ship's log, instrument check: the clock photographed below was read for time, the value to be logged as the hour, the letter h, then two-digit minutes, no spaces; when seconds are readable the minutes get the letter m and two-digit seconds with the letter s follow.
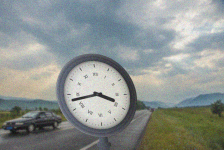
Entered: 3h43
